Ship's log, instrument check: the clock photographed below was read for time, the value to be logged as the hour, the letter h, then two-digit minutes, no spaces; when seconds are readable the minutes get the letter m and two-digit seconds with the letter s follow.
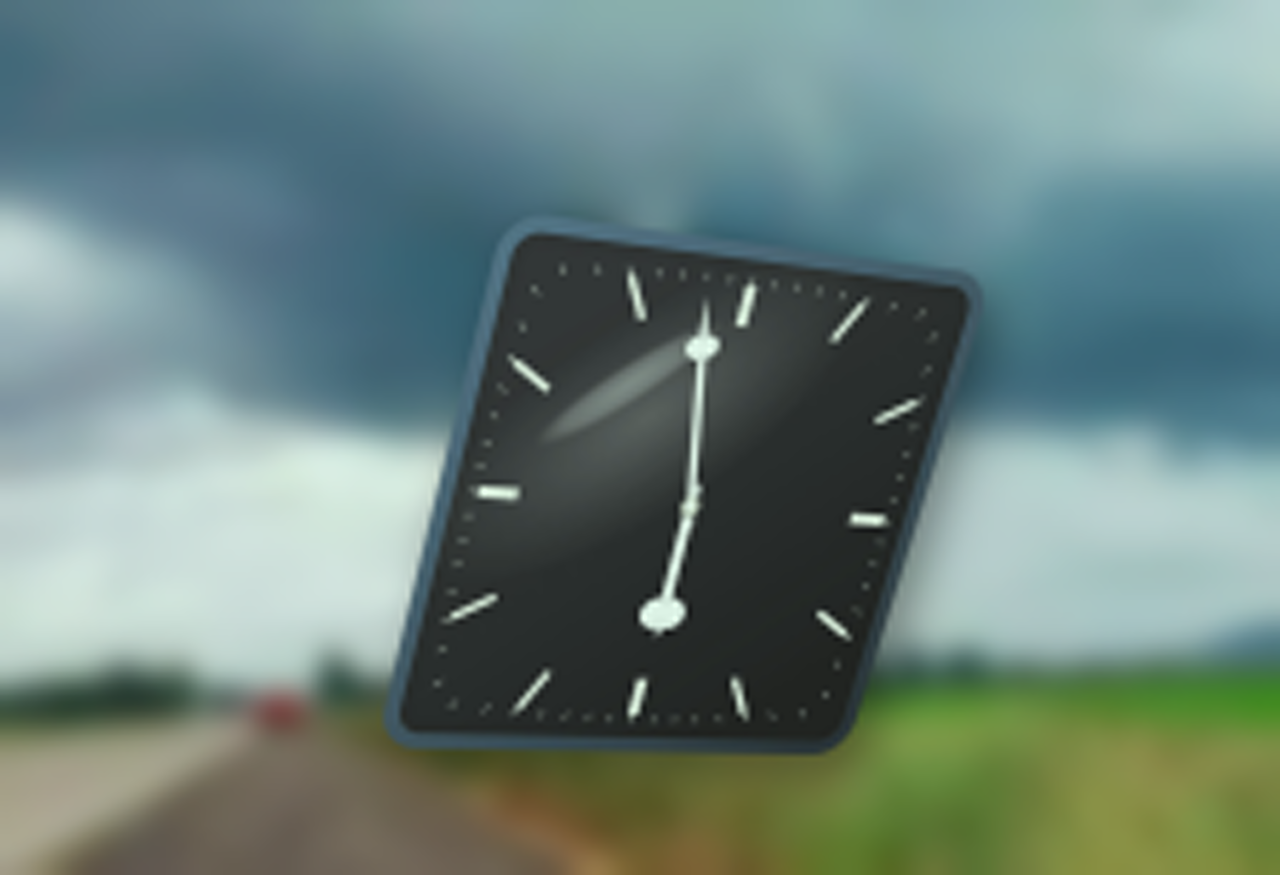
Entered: 5h58
